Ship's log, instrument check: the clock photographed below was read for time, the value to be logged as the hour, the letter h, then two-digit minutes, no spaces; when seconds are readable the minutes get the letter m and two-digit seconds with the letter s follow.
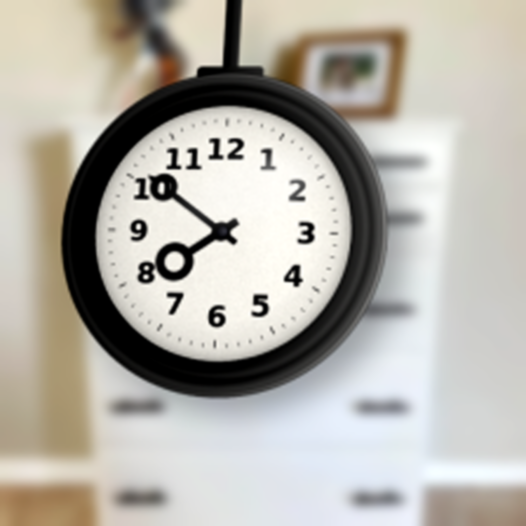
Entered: 7h51
